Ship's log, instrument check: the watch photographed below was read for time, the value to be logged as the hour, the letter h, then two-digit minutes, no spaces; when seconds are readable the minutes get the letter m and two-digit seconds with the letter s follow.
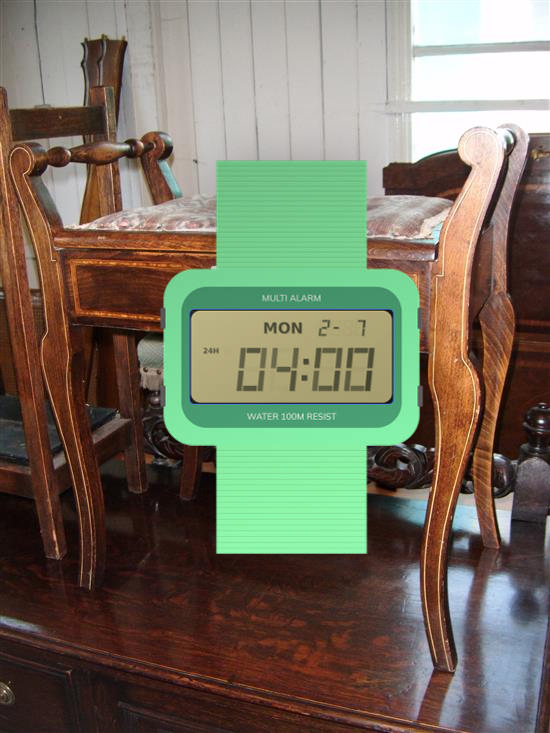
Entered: 4h00
